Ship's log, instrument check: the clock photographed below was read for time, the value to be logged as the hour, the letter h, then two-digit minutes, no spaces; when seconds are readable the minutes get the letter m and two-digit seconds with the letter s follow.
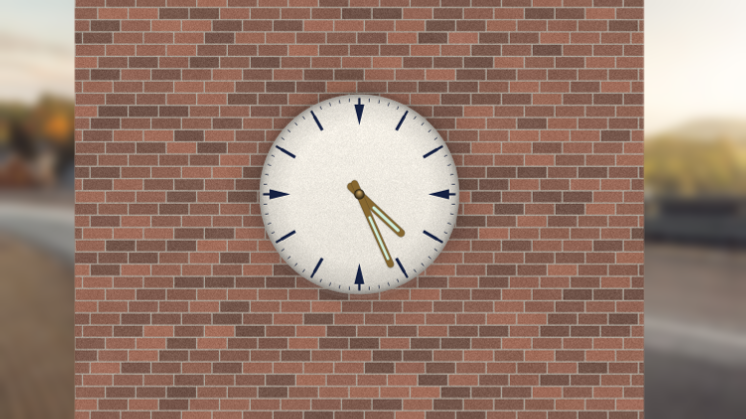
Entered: 4h26
